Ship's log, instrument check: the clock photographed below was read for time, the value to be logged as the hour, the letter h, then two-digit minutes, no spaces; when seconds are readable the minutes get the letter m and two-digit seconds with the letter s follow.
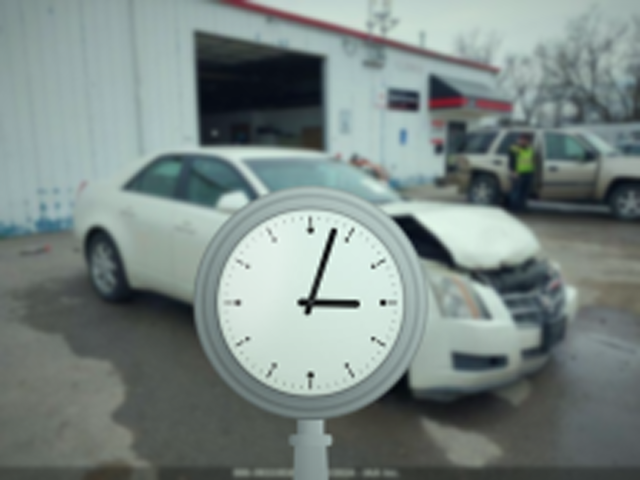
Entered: 3h03
